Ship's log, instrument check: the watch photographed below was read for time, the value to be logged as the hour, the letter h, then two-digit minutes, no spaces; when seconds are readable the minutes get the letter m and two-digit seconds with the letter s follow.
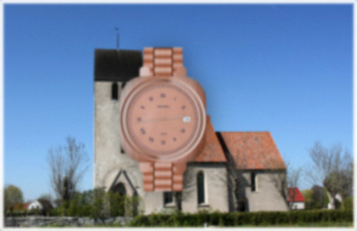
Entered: 2h44
